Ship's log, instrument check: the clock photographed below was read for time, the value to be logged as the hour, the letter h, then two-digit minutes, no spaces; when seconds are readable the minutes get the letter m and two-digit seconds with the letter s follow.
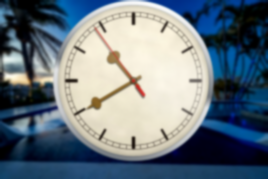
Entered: 10h39m54s
